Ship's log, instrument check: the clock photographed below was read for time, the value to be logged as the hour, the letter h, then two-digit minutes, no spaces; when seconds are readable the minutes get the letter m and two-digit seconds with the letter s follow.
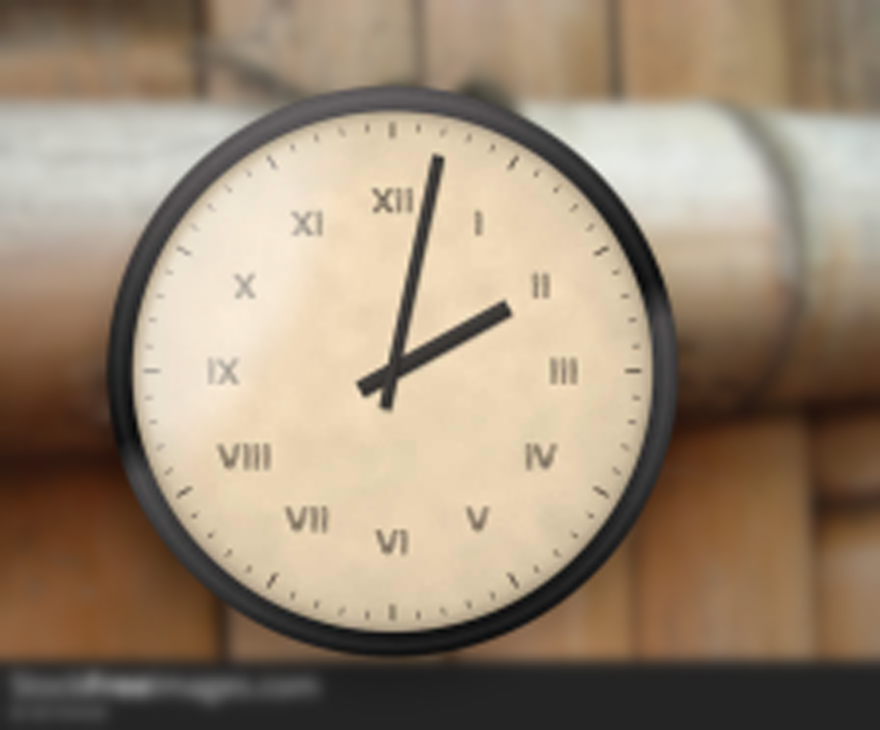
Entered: 2h02
